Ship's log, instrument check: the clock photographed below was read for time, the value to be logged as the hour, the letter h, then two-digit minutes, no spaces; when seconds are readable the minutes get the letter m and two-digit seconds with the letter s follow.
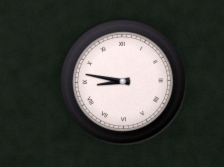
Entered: 8h47
